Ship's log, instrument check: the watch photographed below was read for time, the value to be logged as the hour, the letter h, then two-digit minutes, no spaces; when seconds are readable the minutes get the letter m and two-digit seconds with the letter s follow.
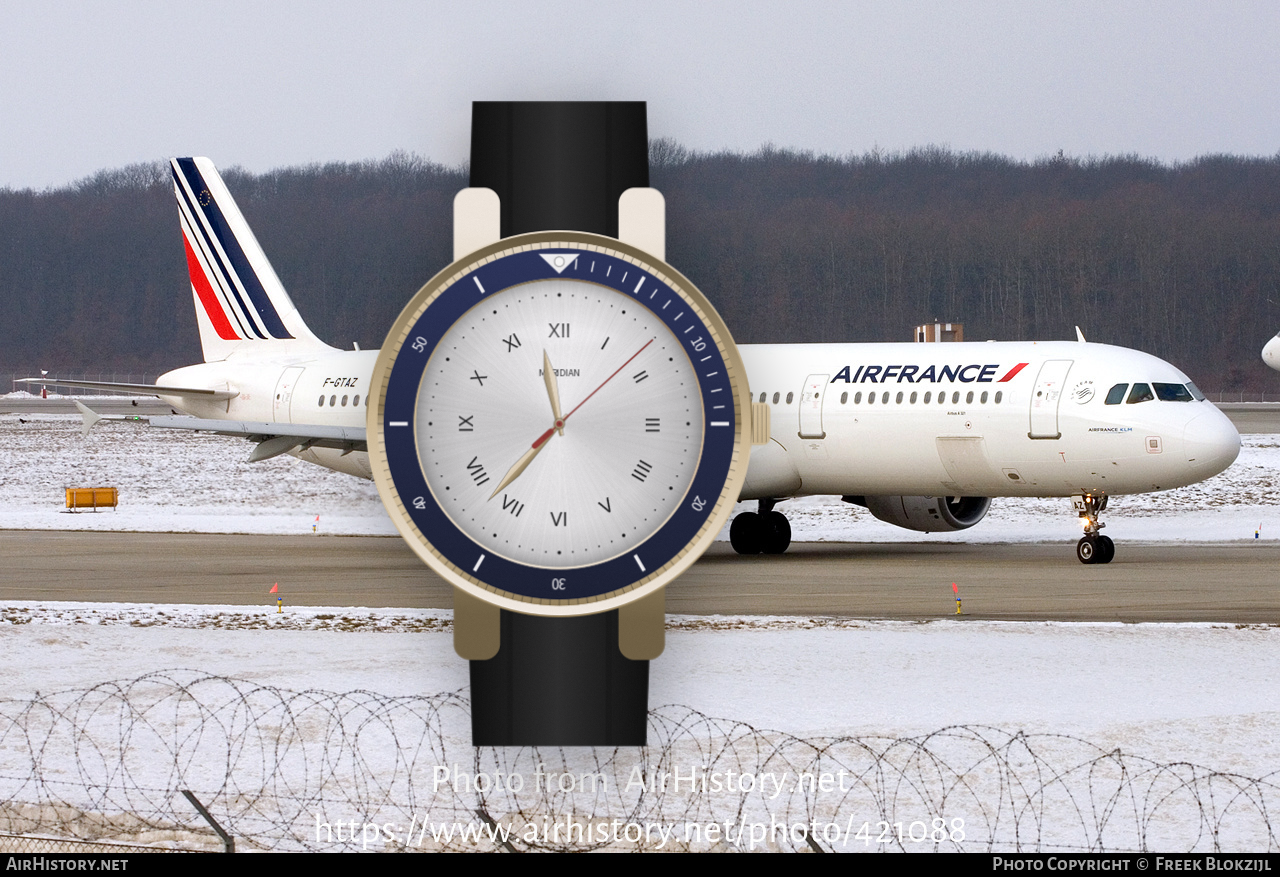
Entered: 11h37m08s
